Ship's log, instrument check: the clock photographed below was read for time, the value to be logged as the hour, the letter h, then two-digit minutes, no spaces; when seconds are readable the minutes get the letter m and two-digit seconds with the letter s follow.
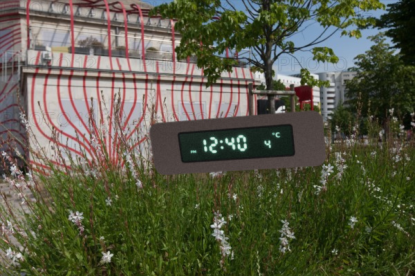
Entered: 12h40
